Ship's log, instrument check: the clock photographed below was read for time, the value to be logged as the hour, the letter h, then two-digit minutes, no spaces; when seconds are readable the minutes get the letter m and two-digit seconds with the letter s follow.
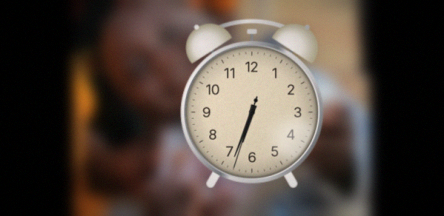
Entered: 6h33m33s
